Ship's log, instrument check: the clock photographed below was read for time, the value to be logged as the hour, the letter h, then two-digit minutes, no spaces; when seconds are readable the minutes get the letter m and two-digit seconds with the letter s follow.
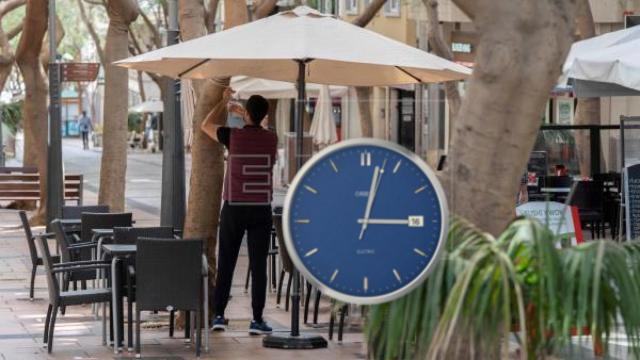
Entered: 3h02m03s
